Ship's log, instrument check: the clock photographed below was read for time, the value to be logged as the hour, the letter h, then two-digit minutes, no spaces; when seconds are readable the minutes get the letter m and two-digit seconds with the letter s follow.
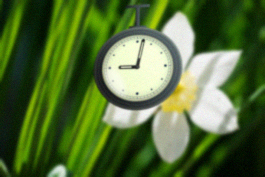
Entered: 9h02
